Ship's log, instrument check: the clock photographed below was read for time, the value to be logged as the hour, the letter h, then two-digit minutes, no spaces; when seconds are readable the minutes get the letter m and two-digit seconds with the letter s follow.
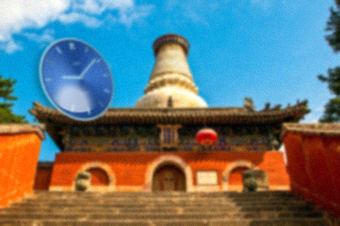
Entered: 9h09
